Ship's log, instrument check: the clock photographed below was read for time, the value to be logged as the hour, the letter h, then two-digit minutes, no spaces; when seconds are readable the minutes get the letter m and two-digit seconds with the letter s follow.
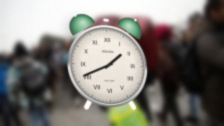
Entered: 1h41
